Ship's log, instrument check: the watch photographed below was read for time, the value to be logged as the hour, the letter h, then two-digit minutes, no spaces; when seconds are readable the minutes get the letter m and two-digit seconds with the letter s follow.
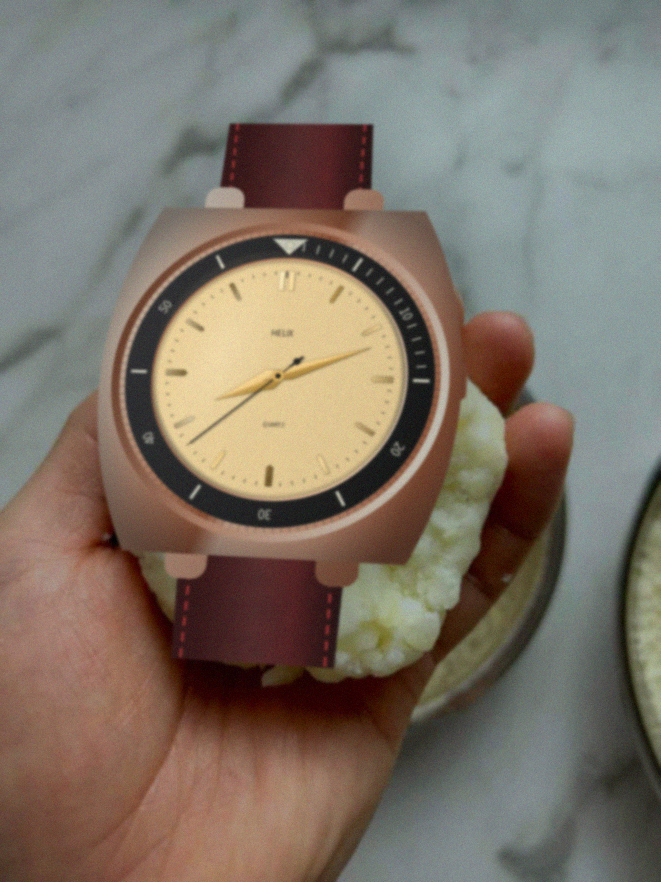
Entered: 8h11m38s
